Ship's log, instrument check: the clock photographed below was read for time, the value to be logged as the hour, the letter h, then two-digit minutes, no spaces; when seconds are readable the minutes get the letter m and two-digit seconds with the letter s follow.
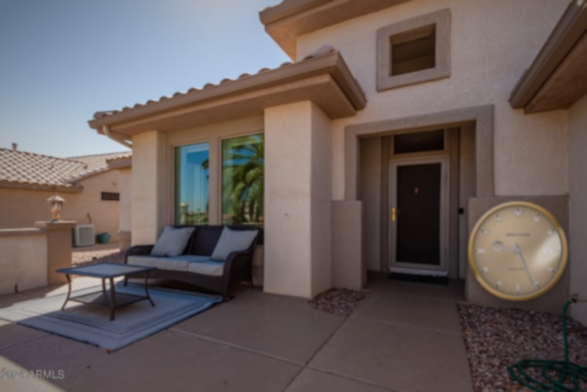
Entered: 9h26
